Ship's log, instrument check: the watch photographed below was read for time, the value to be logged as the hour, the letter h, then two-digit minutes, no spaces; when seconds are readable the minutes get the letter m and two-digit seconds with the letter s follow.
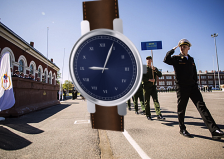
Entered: 9h04
